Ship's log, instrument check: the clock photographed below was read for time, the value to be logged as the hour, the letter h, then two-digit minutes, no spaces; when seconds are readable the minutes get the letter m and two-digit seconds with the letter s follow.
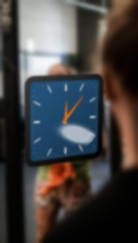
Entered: 12h07
